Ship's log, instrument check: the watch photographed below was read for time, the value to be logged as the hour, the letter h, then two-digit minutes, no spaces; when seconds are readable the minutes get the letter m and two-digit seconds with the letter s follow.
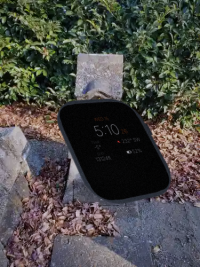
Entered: 5h10
